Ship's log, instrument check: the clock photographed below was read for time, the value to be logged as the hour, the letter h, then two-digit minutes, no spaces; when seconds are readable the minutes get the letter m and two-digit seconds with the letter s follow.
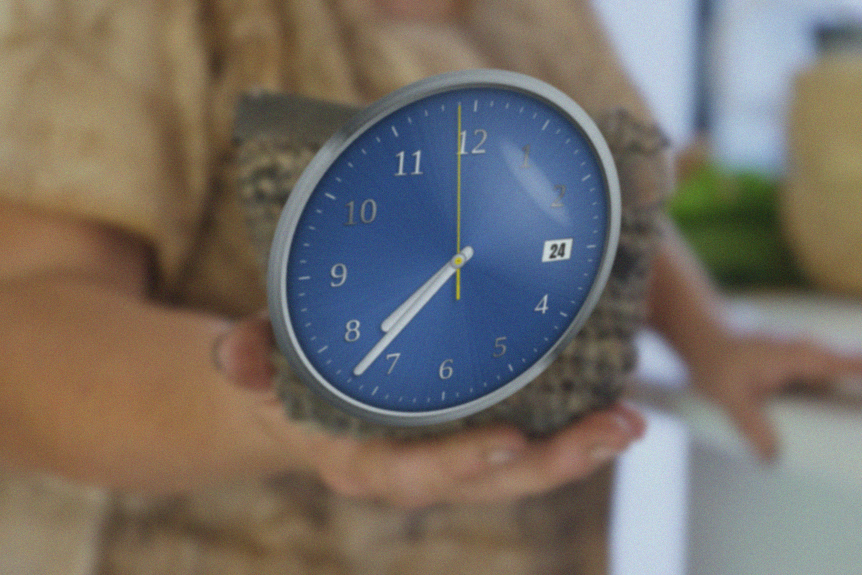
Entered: 7h36m59s
